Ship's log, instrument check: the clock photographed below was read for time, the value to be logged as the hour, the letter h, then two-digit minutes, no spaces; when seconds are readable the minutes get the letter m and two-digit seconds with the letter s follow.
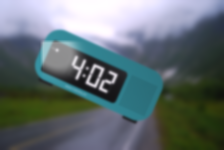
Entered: 4h02
